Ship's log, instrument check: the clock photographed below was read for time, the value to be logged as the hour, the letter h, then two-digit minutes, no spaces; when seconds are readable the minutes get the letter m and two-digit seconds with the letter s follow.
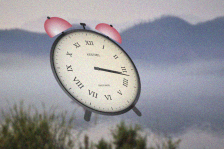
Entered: 3h17
